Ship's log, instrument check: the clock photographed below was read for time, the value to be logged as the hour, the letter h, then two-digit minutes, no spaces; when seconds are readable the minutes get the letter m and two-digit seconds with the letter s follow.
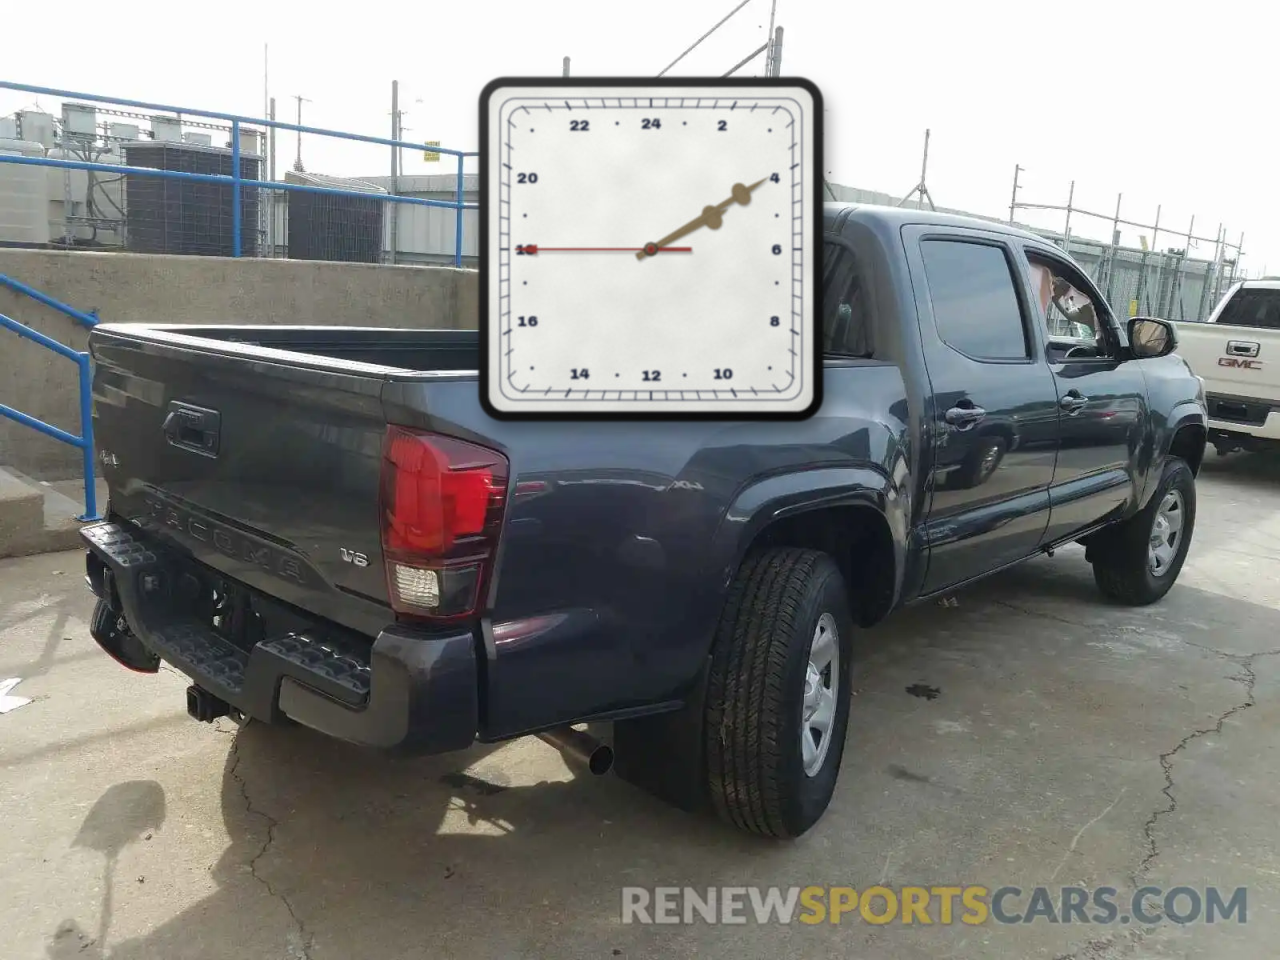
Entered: 4h09m45s
